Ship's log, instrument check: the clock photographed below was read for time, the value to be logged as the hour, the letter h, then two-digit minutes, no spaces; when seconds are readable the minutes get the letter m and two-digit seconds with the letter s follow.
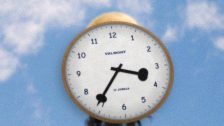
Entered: 3h36
